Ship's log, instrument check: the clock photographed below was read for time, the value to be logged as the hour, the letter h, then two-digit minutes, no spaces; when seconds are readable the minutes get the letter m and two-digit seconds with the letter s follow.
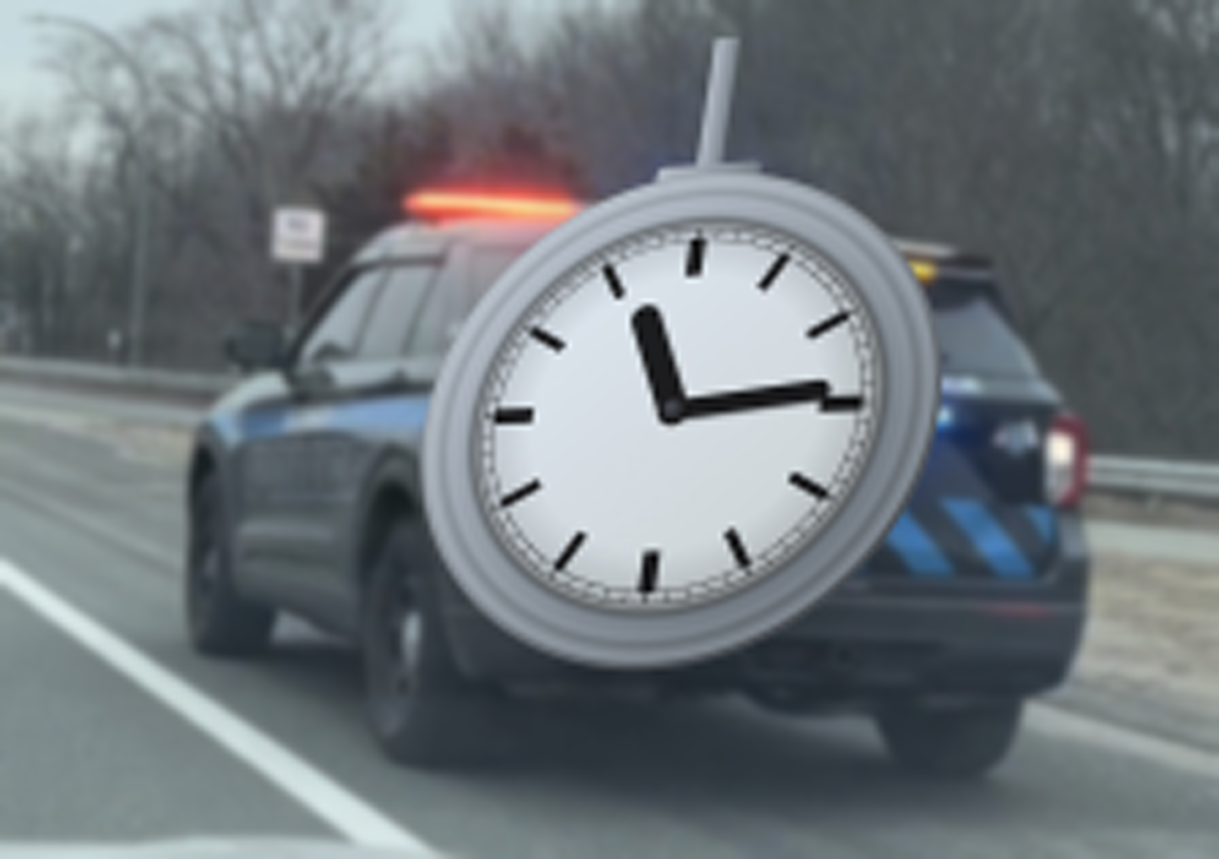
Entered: 11h14
